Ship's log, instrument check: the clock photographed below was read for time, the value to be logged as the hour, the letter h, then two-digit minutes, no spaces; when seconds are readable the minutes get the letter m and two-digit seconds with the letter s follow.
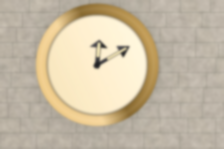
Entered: 12h10
